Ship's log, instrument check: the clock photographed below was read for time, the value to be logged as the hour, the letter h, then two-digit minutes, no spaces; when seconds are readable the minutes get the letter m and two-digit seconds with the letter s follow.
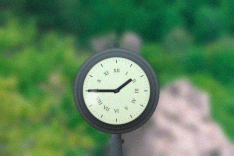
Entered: 1h45
